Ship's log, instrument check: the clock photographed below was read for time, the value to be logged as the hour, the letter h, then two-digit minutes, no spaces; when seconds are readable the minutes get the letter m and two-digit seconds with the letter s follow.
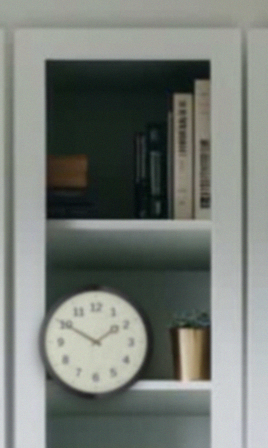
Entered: 1h50
